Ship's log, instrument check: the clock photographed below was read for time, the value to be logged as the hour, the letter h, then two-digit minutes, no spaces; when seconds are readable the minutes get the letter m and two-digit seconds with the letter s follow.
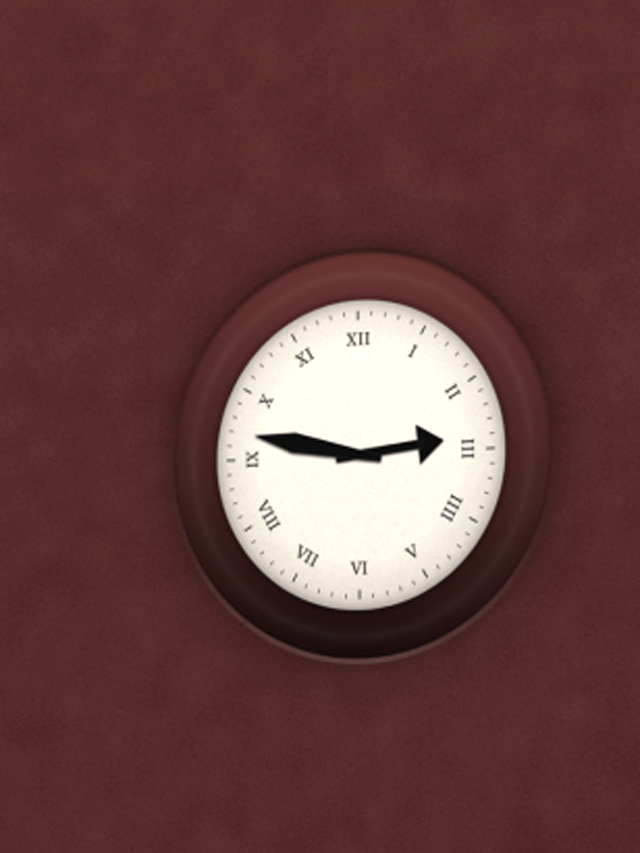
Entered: 2h47
